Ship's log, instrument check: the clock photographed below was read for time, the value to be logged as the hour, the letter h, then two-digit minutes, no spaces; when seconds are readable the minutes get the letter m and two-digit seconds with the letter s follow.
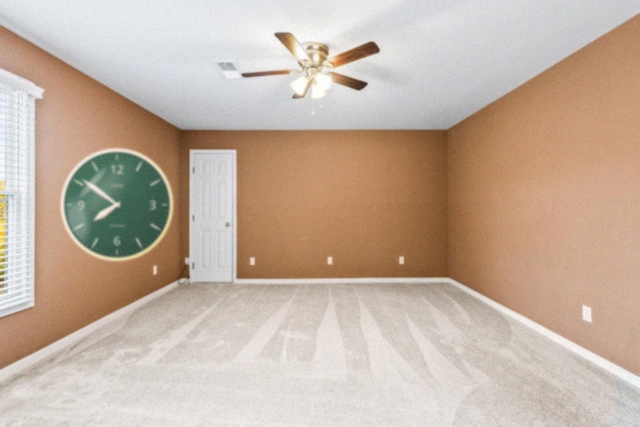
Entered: 7h51
